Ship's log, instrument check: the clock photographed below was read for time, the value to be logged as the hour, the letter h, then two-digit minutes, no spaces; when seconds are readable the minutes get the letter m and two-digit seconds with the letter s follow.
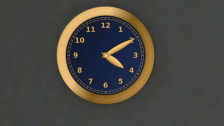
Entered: 4h10
